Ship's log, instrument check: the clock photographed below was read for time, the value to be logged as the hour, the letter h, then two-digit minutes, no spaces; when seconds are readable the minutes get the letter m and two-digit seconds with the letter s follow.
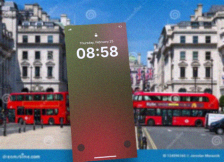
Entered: 8h58
